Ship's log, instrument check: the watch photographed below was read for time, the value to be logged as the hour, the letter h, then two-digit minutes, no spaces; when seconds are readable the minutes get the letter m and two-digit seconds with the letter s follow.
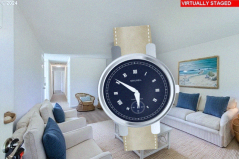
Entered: 5h51
